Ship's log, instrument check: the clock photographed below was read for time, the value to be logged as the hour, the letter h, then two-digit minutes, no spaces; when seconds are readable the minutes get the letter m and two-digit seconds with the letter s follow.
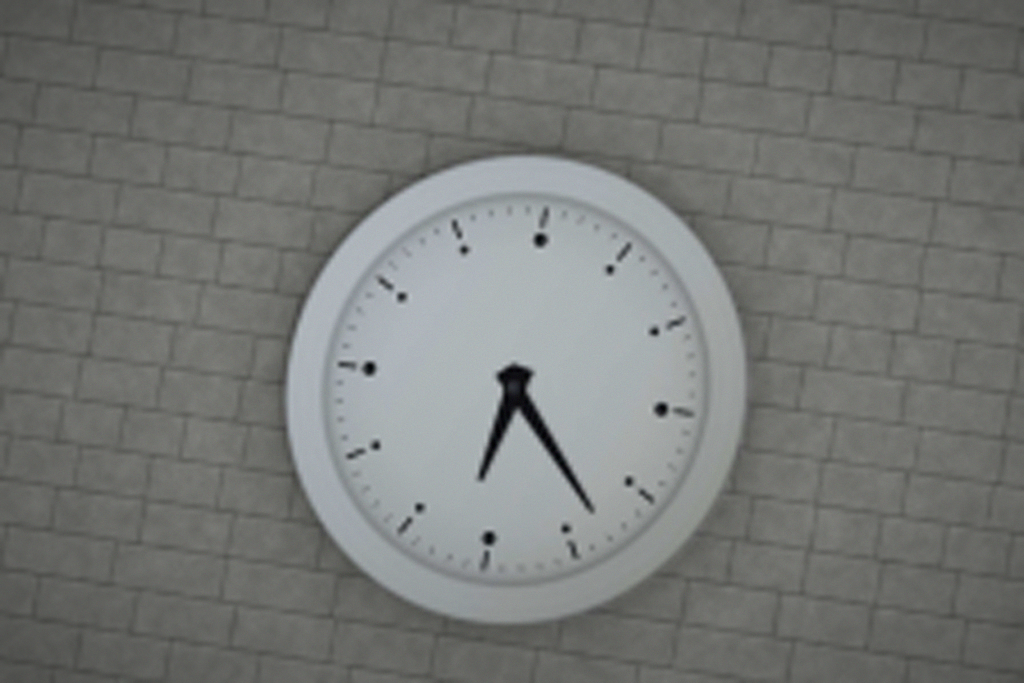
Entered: 6h23
